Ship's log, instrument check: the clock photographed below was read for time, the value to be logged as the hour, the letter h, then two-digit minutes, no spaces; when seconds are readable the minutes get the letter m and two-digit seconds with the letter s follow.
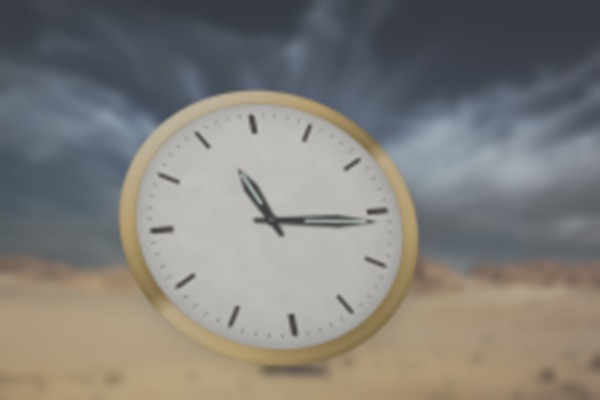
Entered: 11h16
